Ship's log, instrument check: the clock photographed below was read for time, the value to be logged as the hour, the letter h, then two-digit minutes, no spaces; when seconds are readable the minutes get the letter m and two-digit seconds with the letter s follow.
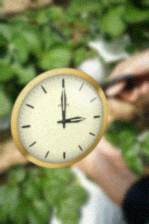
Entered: 3h00
